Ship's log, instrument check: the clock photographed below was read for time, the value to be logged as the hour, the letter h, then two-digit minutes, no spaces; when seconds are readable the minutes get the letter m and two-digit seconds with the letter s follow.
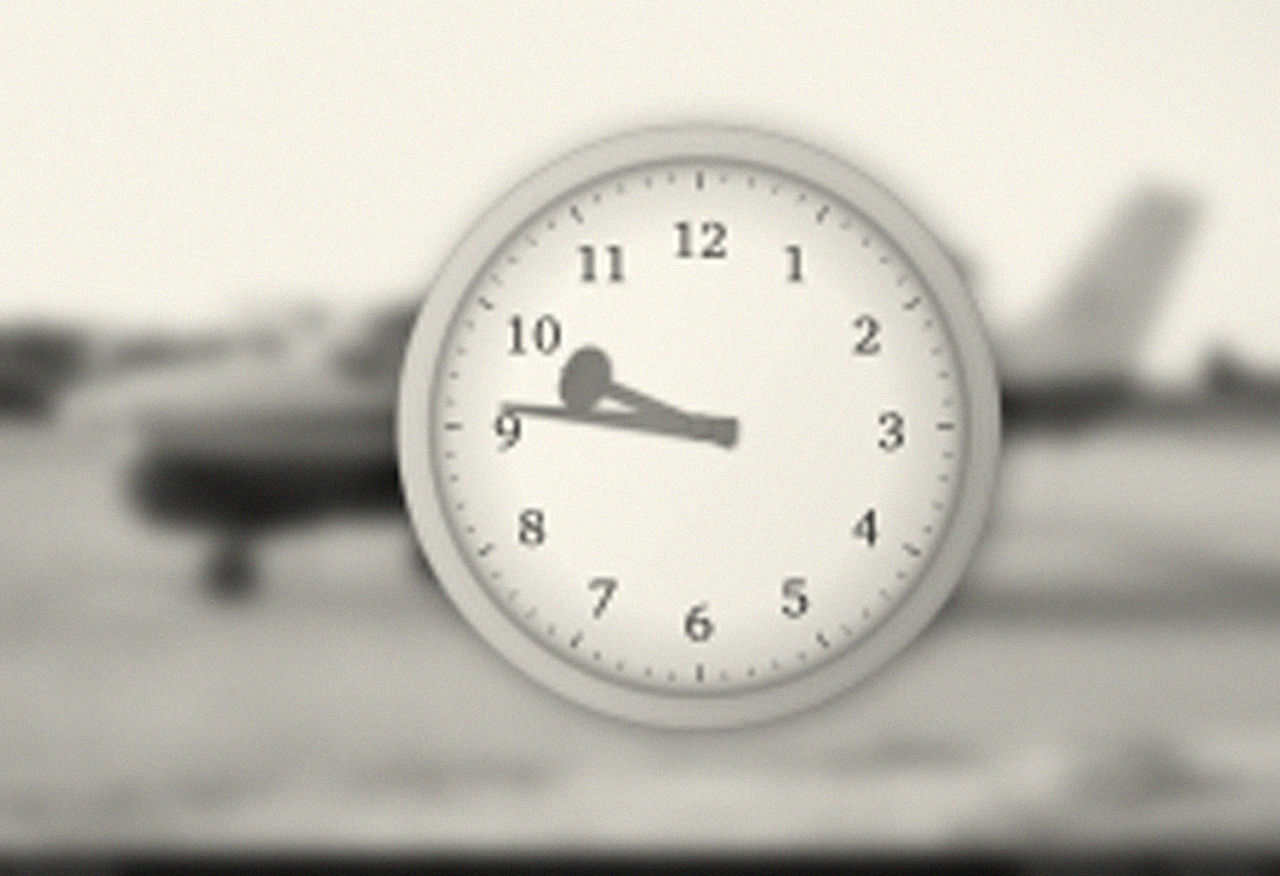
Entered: 9h46
